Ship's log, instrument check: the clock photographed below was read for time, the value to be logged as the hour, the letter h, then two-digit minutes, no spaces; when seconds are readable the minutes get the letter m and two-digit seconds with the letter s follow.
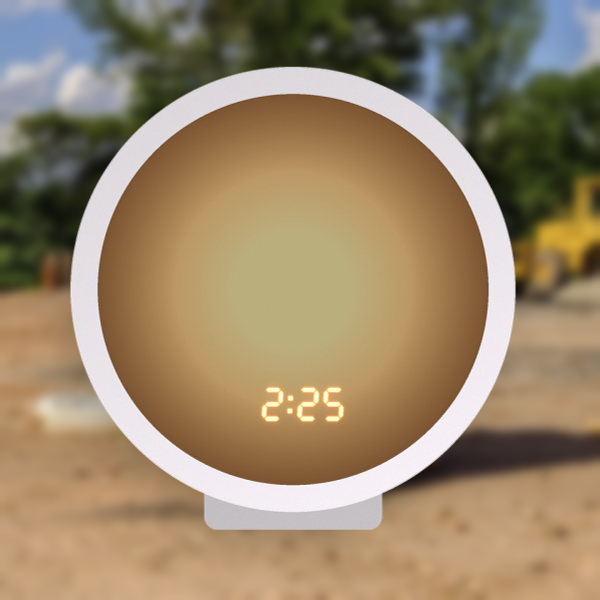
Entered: 2h25
